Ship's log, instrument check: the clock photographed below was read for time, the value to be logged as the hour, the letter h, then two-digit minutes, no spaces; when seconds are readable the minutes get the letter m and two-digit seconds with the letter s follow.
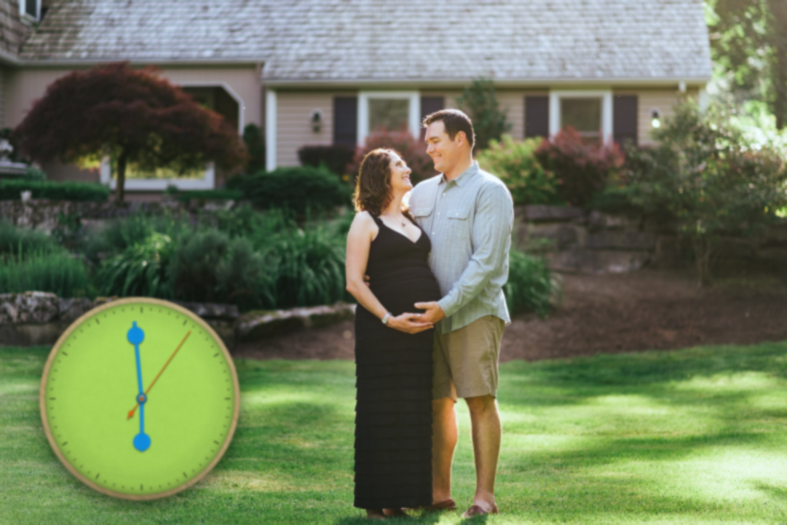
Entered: 5h59m06s
